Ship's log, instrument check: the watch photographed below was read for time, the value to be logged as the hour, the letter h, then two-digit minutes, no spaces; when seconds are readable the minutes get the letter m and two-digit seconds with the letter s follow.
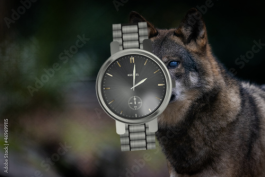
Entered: 2h01
